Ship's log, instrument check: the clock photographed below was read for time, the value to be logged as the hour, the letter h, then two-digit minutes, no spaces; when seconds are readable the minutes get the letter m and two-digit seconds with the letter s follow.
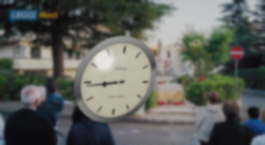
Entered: 8h44
